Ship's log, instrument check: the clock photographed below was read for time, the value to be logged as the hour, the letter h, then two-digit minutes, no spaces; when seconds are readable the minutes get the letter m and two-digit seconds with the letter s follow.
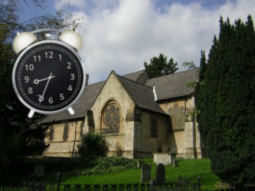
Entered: 8h34
